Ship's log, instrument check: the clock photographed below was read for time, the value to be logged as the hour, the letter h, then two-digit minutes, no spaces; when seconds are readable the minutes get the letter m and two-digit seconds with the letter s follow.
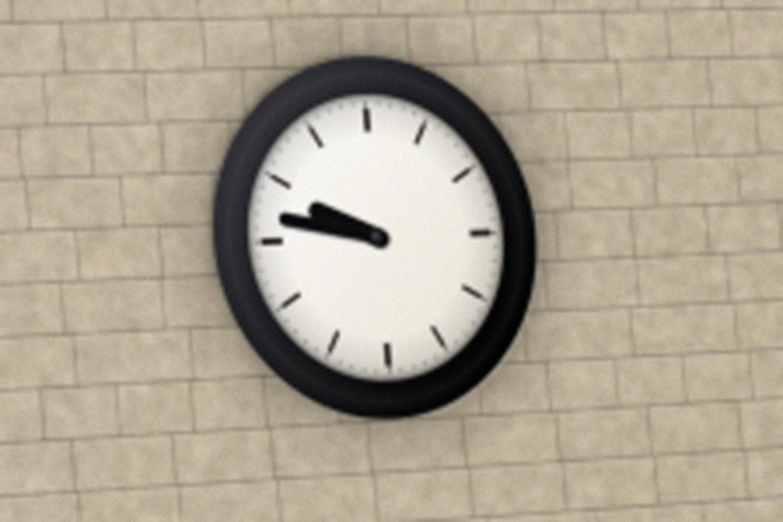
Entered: 9h47
